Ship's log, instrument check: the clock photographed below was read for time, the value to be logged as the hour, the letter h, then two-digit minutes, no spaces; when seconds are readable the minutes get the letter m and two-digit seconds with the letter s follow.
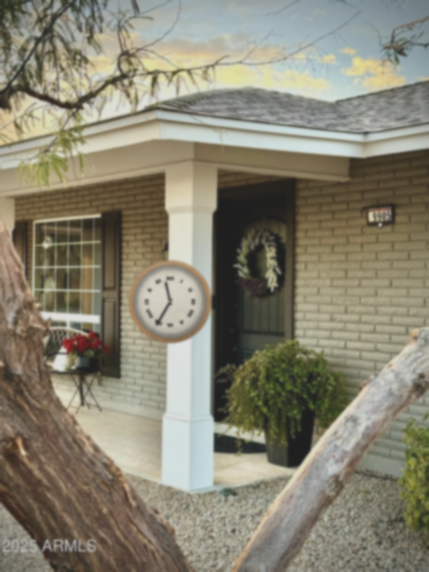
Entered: 11h35
